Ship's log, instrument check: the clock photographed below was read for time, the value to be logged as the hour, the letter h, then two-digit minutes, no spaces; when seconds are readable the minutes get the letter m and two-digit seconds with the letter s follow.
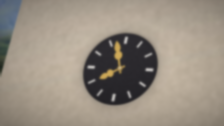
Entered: 7h57
